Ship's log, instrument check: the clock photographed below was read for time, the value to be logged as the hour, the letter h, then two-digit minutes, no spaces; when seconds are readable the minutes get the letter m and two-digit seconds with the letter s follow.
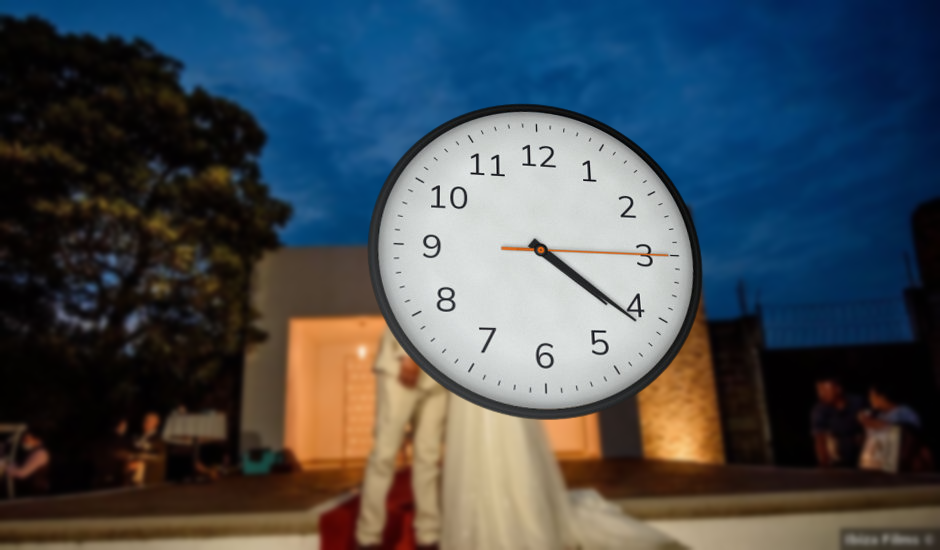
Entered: 4h21m15s
